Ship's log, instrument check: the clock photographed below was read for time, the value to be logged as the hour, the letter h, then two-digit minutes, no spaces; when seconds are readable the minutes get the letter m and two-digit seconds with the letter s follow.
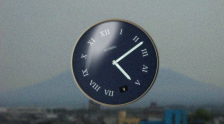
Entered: 5h12
